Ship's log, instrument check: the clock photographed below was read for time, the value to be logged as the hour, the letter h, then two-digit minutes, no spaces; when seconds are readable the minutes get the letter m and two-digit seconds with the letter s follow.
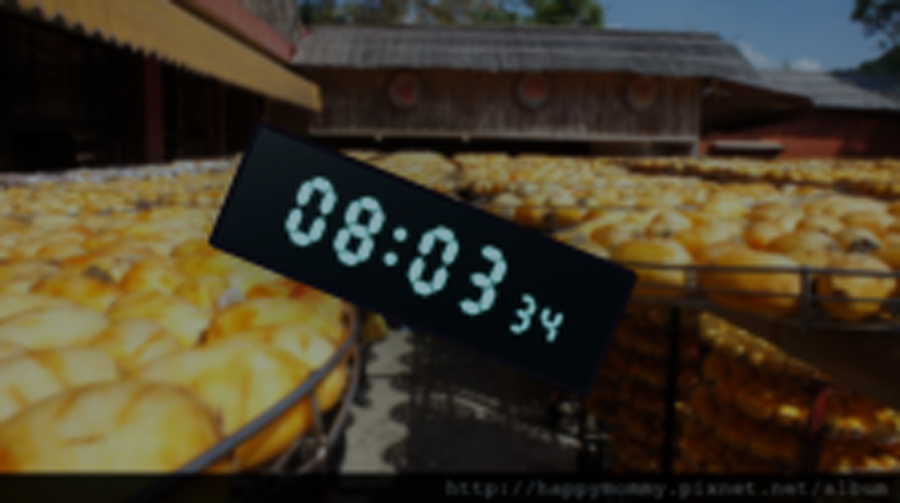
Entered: 8h03m34s
